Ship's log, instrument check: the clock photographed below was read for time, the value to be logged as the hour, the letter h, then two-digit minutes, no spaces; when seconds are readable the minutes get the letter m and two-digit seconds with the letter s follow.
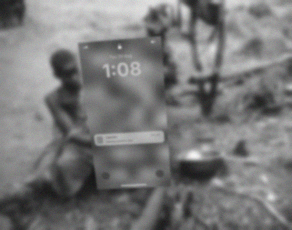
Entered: 1h08
